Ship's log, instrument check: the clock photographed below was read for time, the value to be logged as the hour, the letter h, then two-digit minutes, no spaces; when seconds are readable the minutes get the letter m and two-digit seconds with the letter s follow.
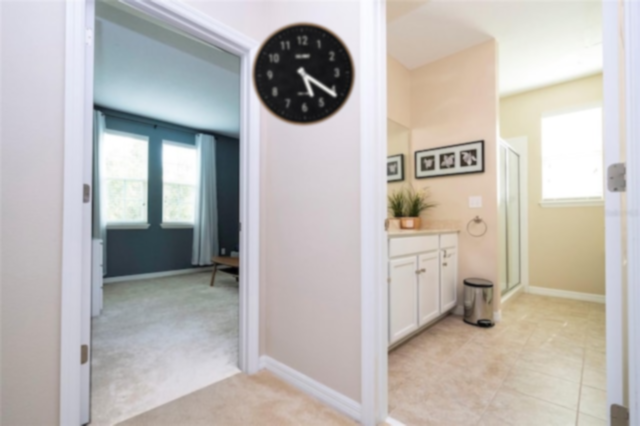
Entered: 5h21
